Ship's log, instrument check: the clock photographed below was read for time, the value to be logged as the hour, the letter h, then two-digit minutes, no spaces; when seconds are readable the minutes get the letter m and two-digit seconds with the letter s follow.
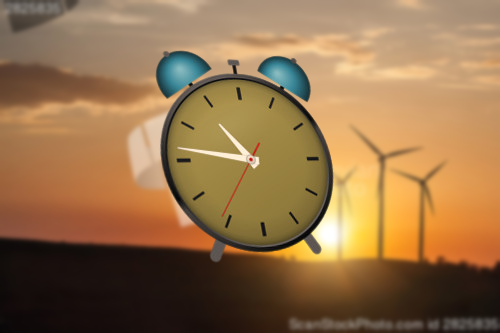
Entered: 10h46m36s
